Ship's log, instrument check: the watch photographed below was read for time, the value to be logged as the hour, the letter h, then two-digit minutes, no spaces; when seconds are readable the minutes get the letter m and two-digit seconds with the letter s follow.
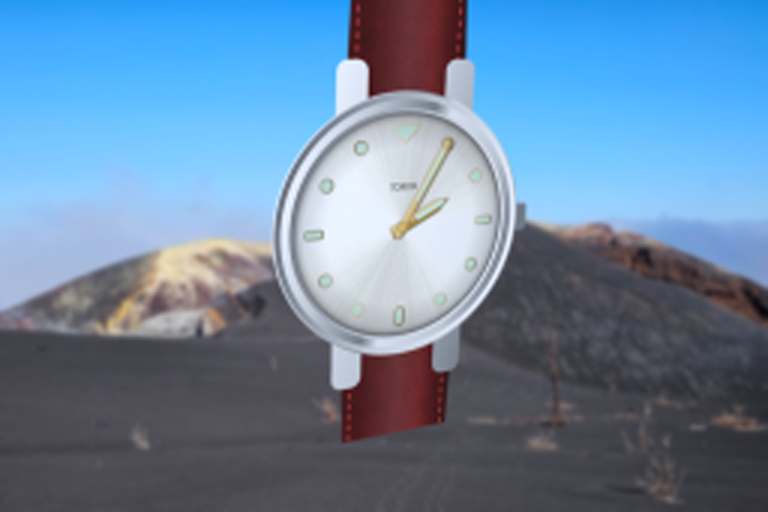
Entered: 2h05
